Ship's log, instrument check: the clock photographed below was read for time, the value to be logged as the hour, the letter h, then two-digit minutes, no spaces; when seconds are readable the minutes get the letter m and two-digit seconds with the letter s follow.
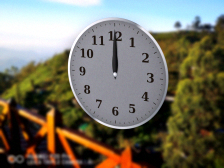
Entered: 12h00
